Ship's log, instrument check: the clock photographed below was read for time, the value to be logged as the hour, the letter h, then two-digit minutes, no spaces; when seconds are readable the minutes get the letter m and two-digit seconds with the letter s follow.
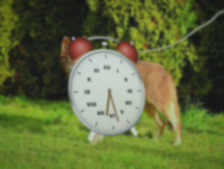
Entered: 6h28
